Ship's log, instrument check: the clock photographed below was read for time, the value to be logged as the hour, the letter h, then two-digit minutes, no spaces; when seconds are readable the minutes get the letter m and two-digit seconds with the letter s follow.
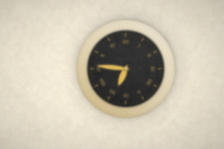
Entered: 6h46
